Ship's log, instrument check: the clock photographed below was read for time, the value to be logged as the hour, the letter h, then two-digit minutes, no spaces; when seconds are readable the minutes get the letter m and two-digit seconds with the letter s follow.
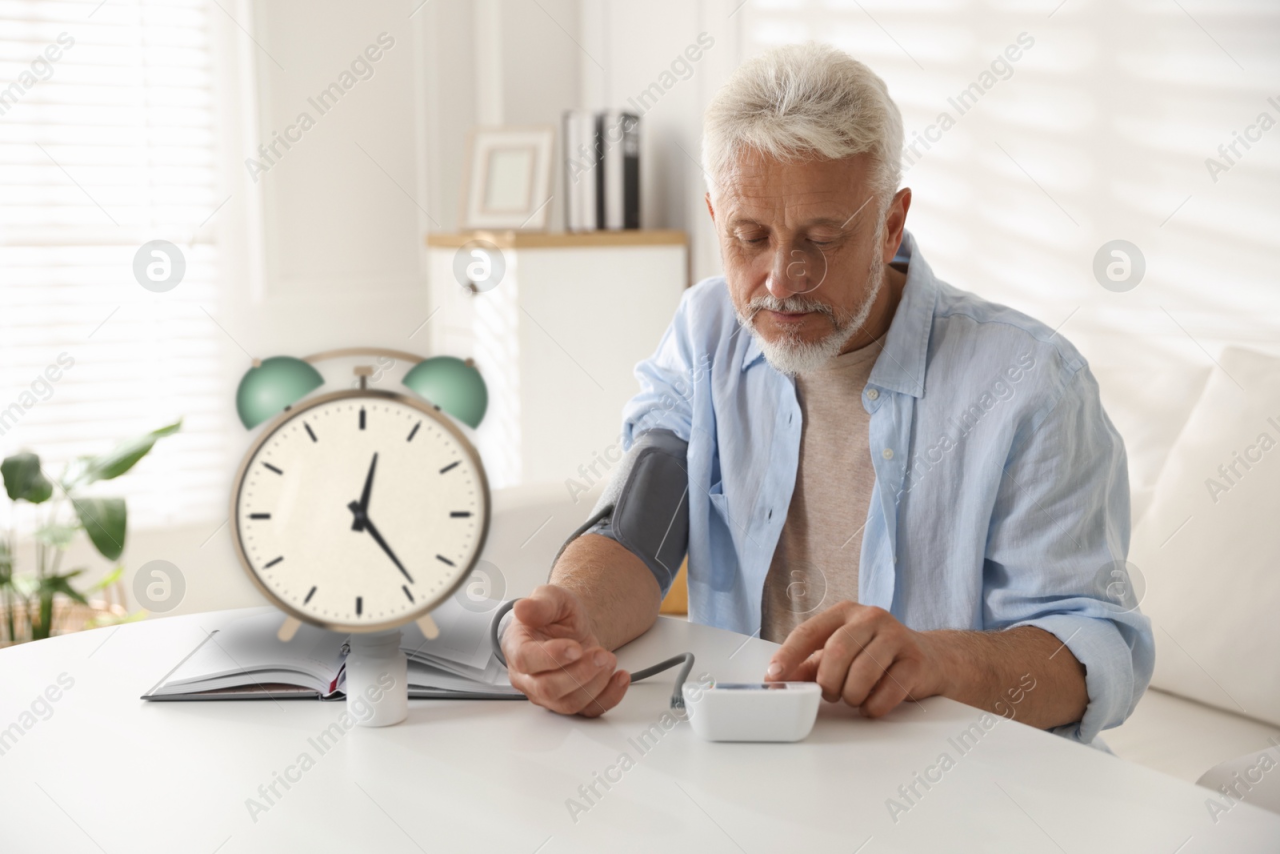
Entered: 12h24
